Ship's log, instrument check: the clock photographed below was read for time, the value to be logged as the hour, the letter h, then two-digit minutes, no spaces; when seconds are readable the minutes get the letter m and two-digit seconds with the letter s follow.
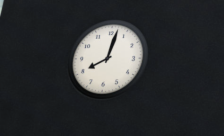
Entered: 8h02
